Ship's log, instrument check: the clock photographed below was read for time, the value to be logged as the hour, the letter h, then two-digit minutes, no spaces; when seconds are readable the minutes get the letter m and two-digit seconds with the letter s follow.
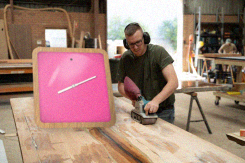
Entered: 8h11
